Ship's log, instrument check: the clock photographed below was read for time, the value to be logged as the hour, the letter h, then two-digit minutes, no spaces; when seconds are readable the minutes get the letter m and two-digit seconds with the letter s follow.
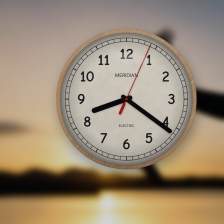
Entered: 8h21m04s
